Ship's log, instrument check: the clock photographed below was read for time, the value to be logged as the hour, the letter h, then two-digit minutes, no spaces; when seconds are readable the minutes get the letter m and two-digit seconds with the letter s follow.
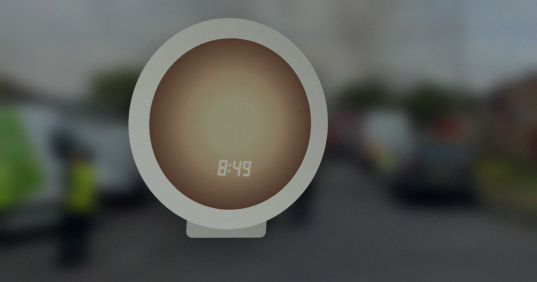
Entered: 8h49
